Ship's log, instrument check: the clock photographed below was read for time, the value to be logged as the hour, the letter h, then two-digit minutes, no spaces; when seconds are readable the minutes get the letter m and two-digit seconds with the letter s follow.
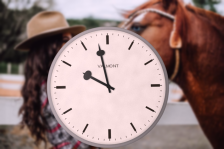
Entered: 9h58
